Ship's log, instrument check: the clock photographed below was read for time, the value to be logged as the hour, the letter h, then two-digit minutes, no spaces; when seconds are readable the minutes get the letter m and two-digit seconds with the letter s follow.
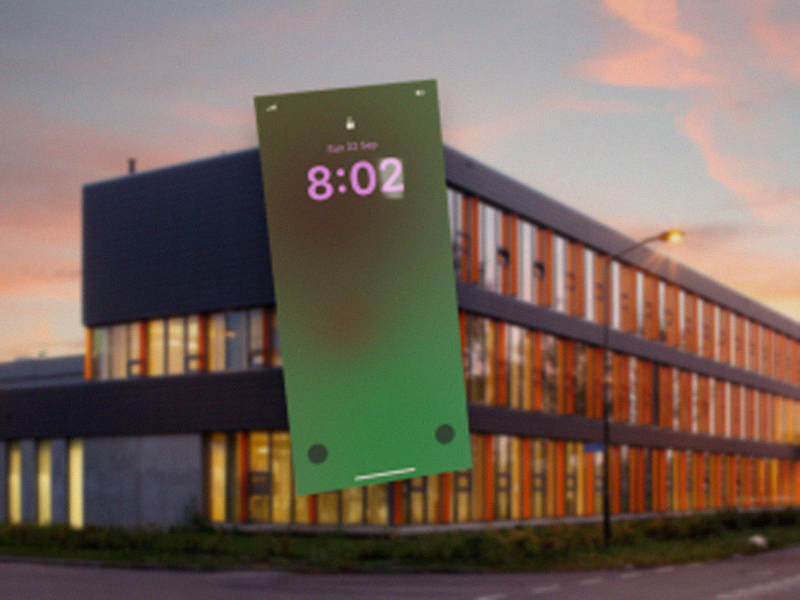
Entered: 8h02
